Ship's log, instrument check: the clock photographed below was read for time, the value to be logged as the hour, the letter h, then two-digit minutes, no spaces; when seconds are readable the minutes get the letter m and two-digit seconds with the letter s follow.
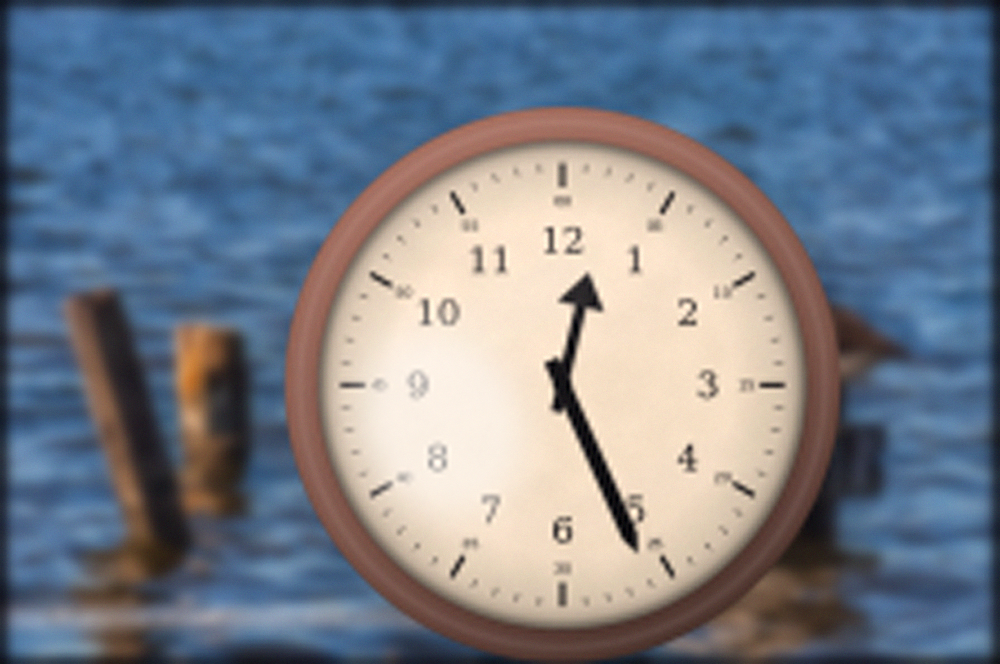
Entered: 12h26
